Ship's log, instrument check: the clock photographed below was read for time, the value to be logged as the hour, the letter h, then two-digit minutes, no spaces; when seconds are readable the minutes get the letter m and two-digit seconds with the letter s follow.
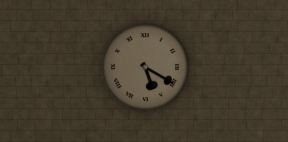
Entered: 5h20
